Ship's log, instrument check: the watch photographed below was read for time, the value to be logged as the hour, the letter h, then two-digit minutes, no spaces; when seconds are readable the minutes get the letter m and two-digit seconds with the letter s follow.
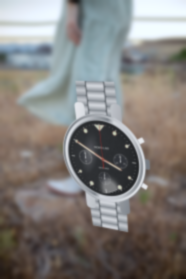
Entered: 3h50
